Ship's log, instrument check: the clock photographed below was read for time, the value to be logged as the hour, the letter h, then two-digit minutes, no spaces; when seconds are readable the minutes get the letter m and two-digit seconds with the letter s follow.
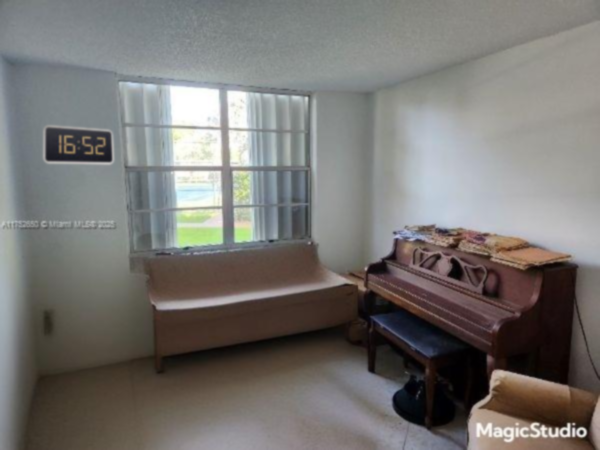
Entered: 16h52
